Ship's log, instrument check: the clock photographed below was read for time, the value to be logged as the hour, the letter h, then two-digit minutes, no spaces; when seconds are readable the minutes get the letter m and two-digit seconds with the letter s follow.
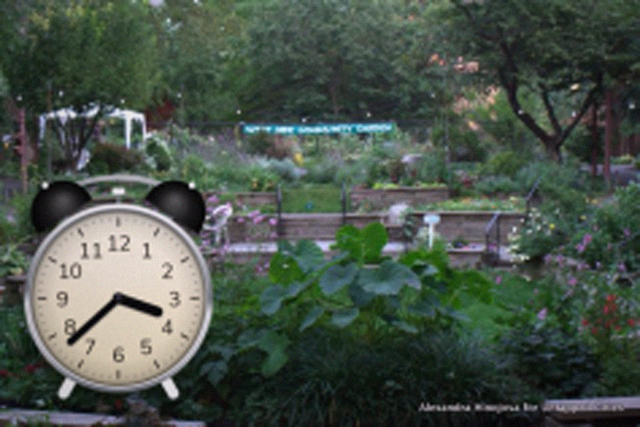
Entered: 3h38
